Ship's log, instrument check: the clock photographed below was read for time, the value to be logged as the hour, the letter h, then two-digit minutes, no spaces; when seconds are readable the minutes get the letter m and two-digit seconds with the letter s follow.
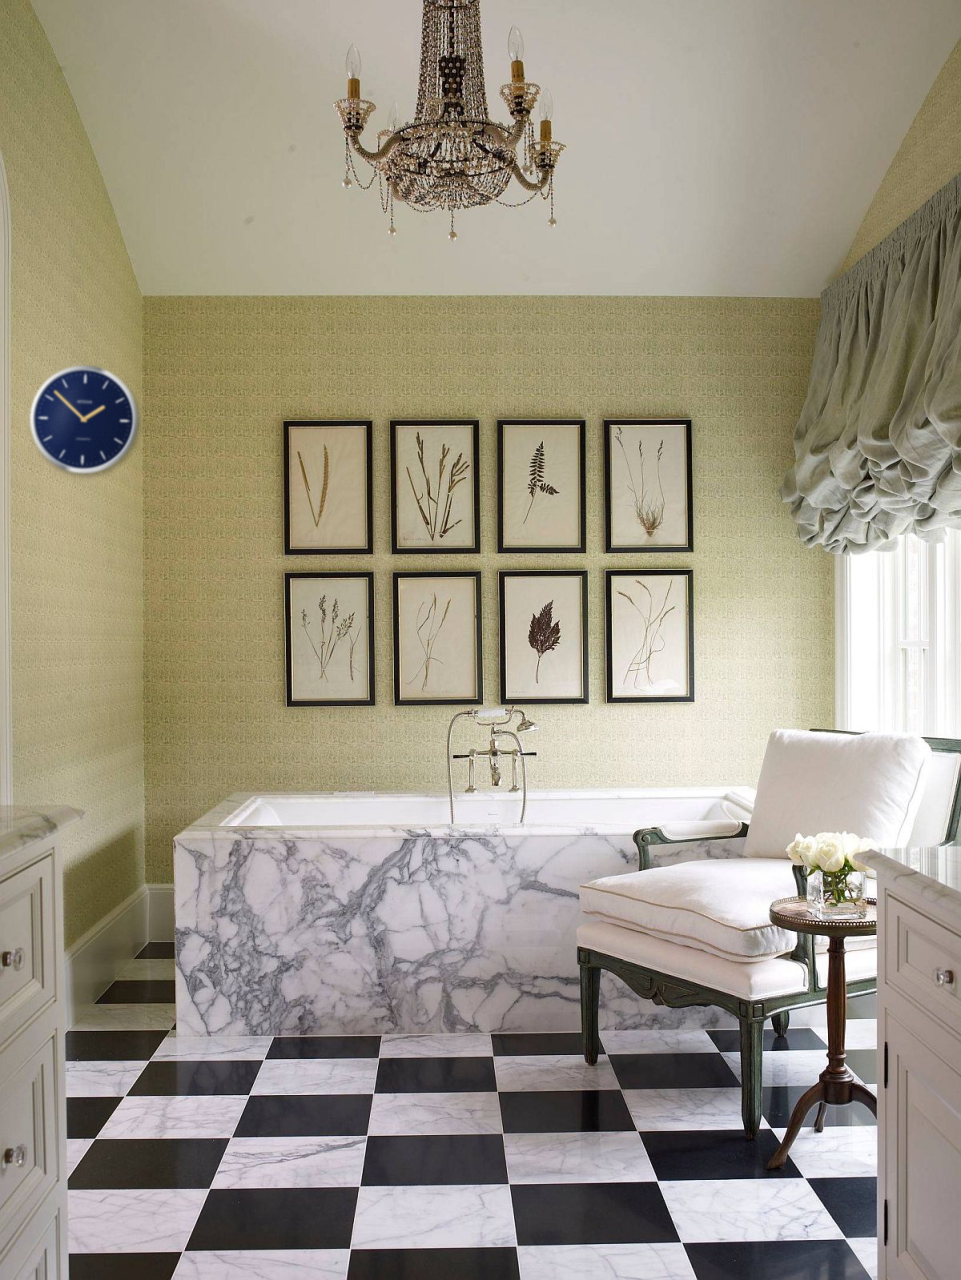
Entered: 1h52
